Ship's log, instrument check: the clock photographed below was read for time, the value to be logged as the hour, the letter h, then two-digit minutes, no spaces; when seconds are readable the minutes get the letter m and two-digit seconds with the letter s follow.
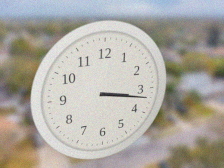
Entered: 3h17
